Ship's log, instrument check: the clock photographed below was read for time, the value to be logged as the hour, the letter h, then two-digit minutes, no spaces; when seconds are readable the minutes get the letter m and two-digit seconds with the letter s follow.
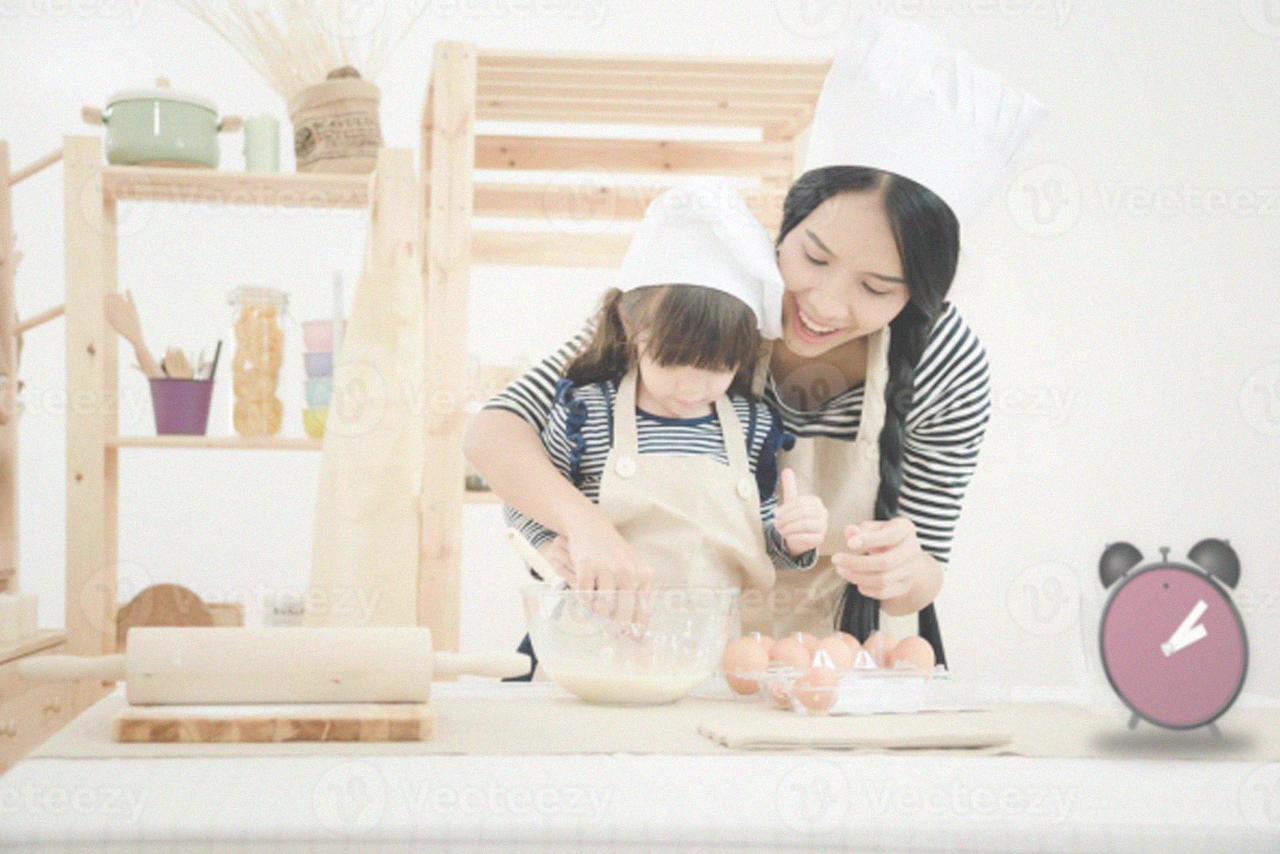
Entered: 2h07
